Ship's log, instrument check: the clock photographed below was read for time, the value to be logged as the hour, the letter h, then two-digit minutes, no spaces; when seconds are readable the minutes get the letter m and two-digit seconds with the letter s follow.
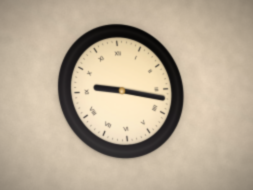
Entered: 9h17
